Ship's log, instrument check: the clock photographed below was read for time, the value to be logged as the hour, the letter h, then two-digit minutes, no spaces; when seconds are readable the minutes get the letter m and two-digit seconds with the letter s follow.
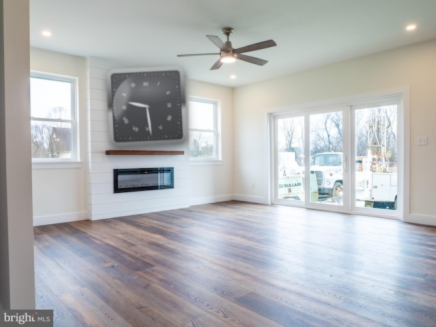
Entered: 9h29
